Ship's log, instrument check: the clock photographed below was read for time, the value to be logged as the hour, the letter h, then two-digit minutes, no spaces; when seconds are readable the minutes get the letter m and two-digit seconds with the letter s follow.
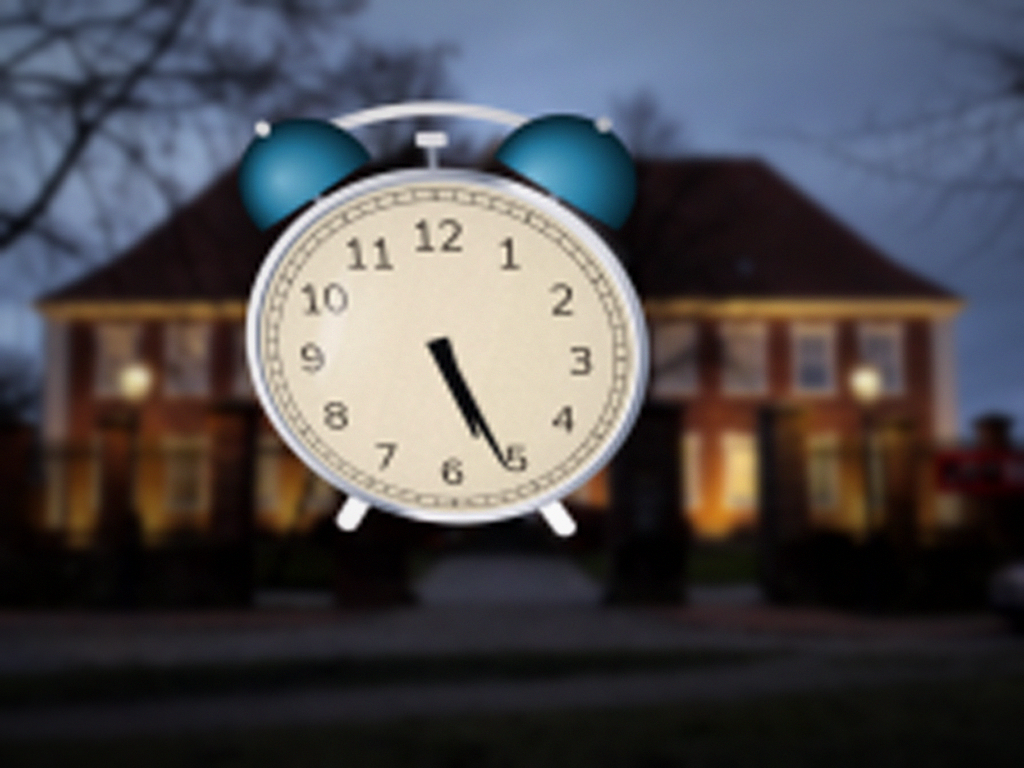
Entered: 5h26
